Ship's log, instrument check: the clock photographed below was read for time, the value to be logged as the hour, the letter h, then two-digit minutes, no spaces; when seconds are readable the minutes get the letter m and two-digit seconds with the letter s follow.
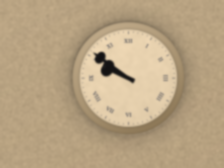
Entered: 9h51
